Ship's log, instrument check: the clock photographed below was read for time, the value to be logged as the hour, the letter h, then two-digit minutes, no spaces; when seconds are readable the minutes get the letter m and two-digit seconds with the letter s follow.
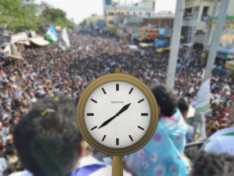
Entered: 1h39
